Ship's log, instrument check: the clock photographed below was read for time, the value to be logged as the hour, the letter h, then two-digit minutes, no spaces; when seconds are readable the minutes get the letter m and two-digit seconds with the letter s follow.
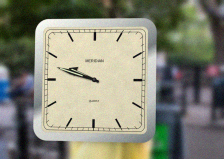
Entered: 9h48
